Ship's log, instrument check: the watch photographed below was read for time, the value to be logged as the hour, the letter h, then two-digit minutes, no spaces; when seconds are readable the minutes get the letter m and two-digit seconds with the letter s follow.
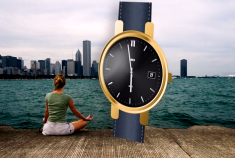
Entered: 5h58
